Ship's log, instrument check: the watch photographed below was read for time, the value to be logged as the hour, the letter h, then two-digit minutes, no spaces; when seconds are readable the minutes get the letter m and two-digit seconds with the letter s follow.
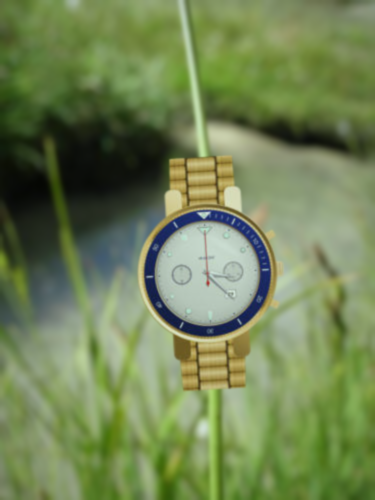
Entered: 3h23
